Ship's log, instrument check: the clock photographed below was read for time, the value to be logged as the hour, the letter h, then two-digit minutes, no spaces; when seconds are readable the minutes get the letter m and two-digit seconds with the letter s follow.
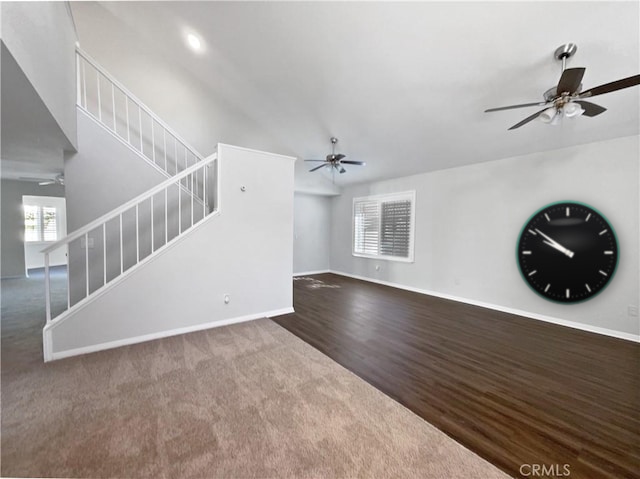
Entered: 9h51
